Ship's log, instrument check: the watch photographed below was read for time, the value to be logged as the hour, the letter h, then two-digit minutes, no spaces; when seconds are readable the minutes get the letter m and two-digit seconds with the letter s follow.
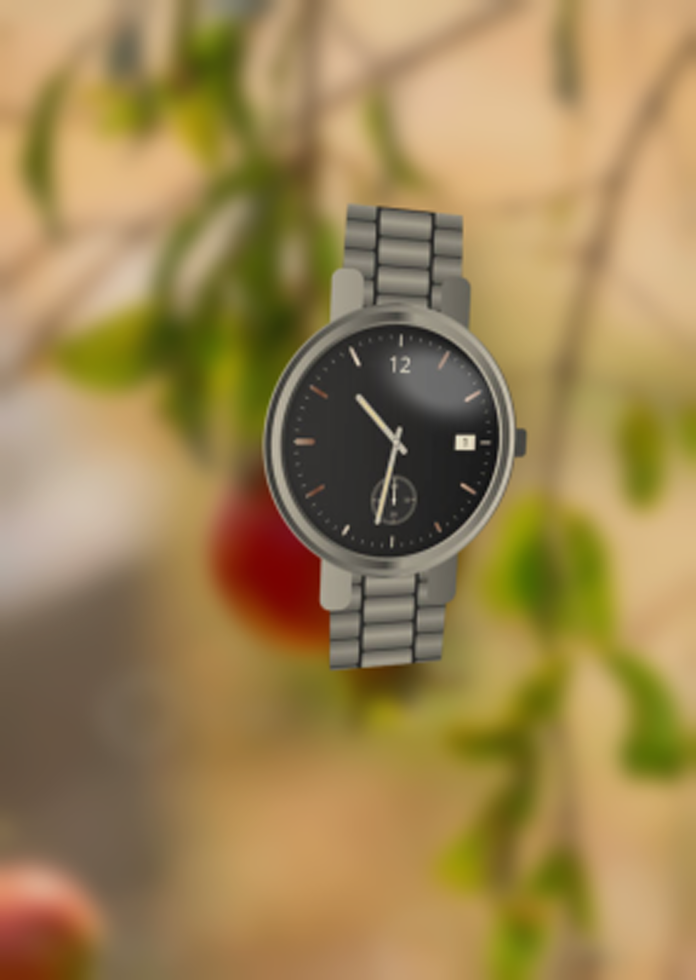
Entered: 10h32
